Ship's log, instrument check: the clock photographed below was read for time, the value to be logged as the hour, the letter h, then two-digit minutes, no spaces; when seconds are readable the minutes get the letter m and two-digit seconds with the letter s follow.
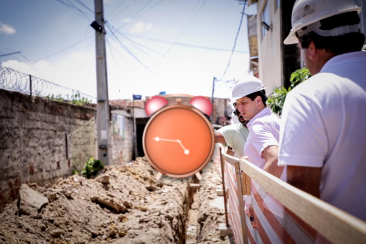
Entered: 4h46
